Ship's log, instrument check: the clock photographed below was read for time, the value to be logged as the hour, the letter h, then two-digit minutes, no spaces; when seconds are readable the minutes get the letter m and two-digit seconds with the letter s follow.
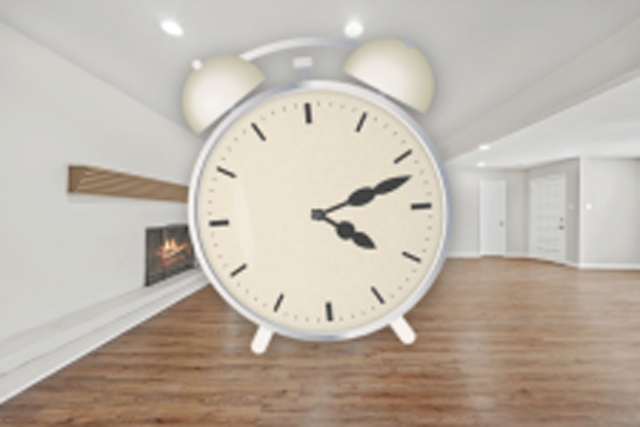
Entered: 4h12
